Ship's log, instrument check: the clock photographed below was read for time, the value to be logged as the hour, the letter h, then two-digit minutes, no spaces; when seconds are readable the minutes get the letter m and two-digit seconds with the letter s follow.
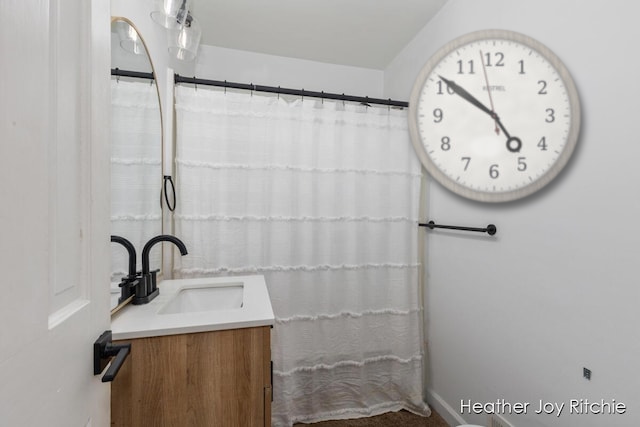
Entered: 4h50m58s
